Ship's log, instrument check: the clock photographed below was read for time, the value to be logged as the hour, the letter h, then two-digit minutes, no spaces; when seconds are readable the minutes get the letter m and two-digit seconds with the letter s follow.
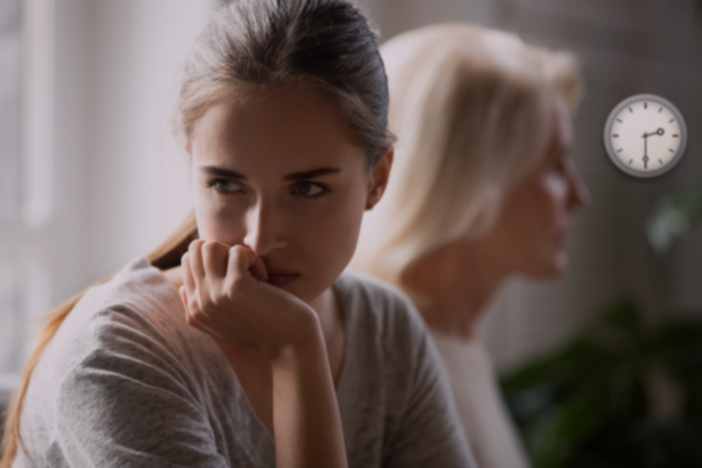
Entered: 2h30
